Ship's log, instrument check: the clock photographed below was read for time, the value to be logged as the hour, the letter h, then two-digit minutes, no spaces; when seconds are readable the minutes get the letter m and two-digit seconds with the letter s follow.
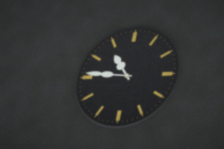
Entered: 10h46
